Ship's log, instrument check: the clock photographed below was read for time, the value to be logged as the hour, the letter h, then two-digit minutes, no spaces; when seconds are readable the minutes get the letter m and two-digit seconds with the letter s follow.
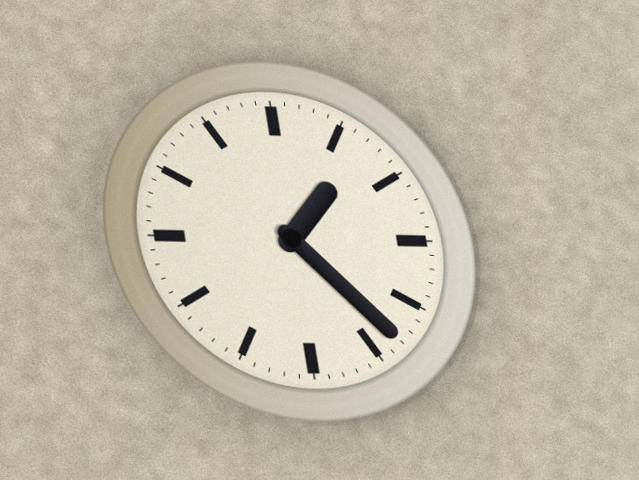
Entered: 1h23
